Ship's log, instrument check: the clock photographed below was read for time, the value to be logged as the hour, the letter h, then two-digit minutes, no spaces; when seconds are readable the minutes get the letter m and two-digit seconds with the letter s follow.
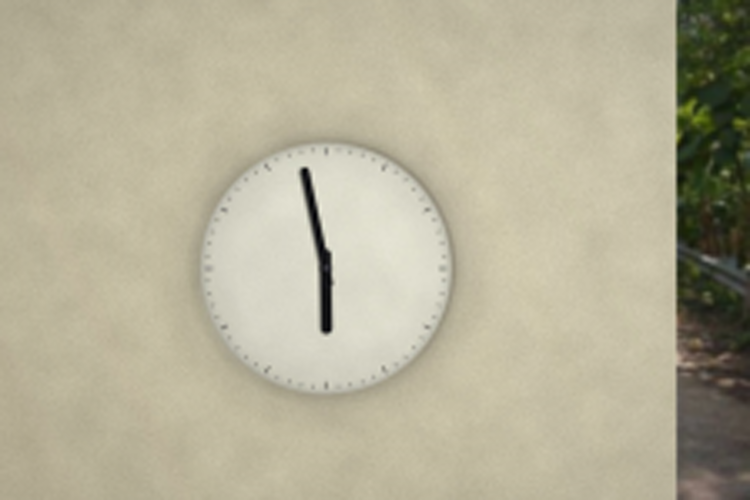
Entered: 5h58
